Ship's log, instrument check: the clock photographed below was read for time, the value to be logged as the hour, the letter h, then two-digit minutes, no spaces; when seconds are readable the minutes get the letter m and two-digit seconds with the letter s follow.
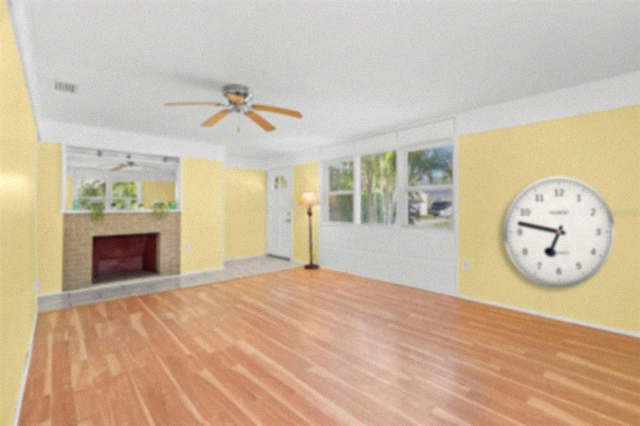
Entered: 6h47
